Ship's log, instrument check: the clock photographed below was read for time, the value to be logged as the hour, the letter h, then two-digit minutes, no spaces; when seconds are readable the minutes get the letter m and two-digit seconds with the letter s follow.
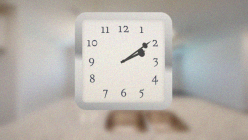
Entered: 2h09
